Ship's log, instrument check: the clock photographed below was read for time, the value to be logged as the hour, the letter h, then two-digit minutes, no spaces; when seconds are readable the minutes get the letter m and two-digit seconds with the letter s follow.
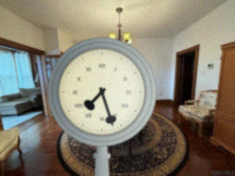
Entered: 7h27
